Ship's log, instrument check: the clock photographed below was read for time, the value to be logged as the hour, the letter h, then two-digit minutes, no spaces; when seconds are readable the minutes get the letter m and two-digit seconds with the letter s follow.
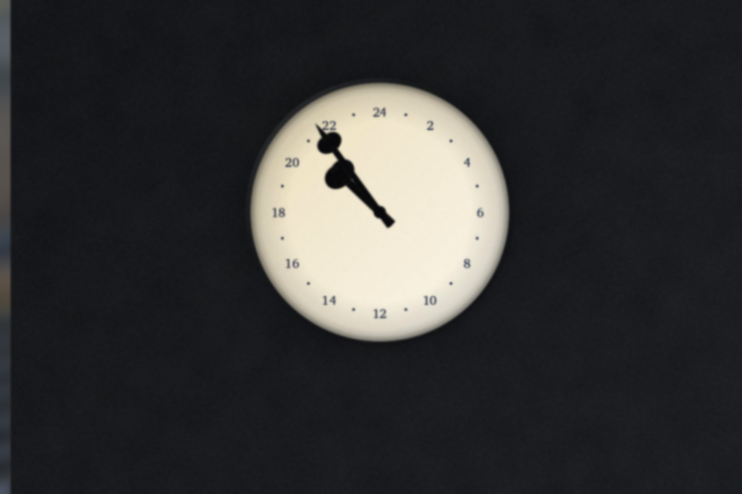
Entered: 20h54
